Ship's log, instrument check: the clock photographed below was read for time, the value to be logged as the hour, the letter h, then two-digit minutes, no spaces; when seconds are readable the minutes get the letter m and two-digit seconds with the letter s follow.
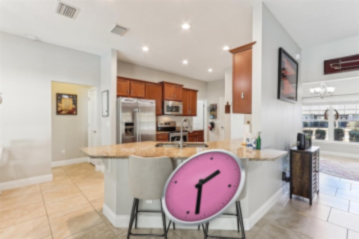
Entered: 1h27
